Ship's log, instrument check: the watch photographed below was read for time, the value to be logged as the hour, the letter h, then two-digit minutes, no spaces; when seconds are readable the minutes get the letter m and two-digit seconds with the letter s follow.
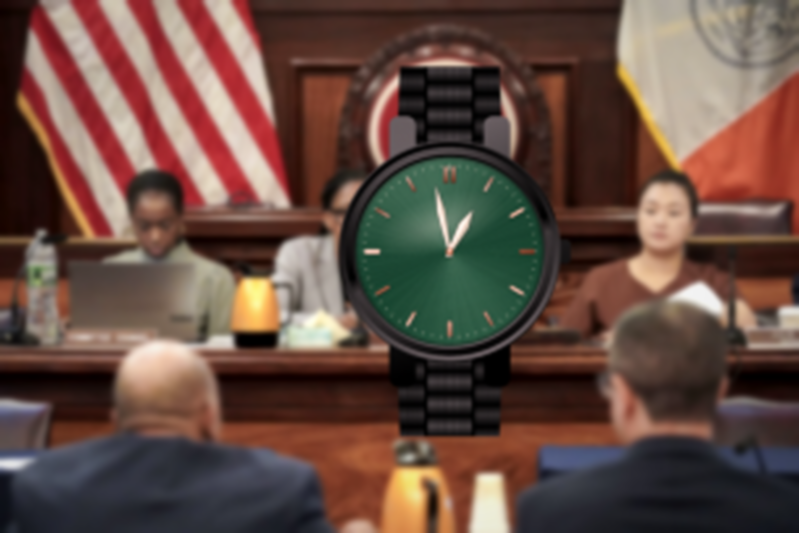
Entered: 12h58
